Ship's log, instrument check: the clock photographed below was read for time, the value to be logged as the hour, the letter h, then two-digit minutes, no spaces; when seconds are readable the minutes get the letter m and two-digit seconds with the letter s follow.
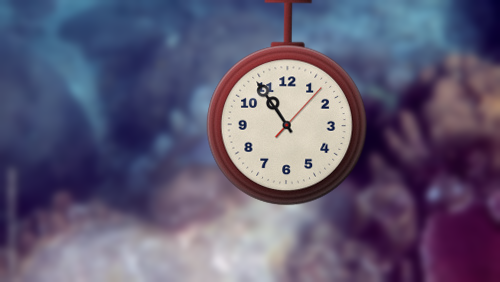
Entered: 10h54m07s
